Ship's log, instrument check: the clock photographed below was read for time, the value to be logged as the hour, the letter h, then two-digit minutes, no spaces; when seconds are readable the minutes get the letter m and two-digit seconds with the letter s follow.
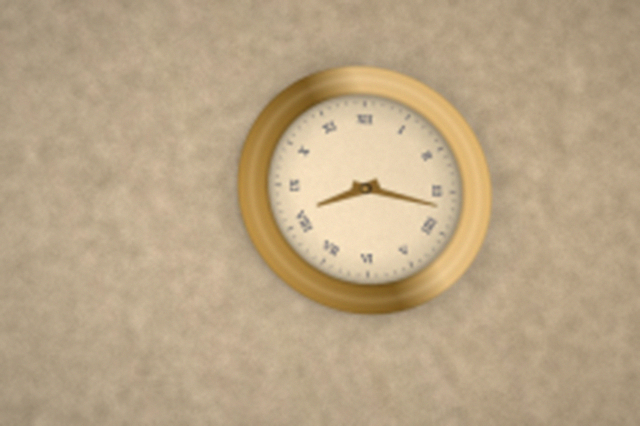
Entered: 8h17
